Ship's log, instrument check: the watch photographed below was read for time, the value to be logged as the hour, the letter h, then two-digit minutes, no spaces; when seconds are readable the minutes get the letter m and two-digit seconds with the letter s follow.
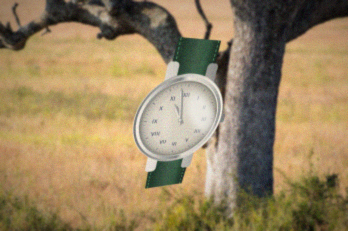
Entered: 10h58
